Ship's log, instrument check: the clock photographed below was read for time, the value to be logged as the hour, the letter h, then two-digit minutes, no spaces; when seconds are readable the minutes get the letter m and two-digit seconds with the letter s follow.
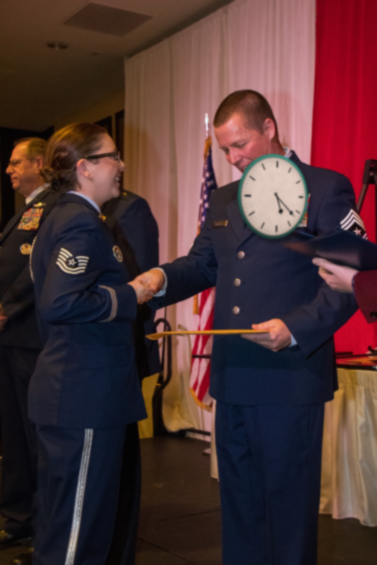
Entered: 5h22
